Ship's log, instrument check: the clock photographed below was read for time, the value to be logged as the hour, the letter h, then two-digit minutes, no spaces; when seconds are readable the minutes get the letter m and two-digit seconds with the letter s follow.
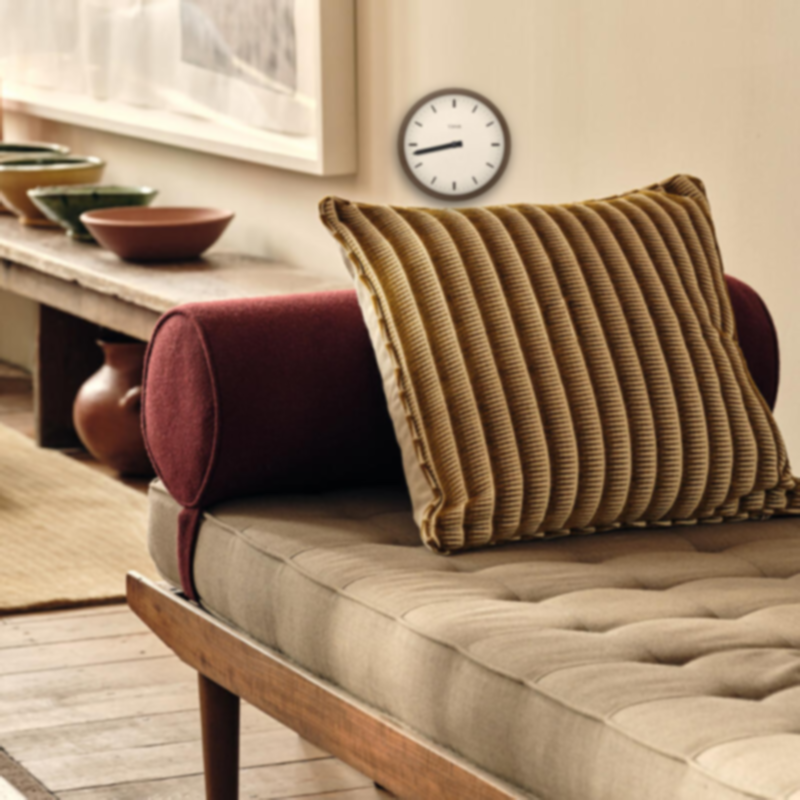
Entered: 8h43
